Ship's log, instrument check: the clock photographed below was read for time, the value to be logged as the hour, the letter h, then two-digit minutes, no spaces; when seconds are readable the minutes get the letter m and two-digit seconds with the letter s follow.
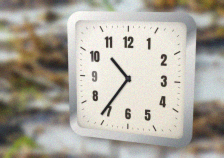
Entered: 10h36
